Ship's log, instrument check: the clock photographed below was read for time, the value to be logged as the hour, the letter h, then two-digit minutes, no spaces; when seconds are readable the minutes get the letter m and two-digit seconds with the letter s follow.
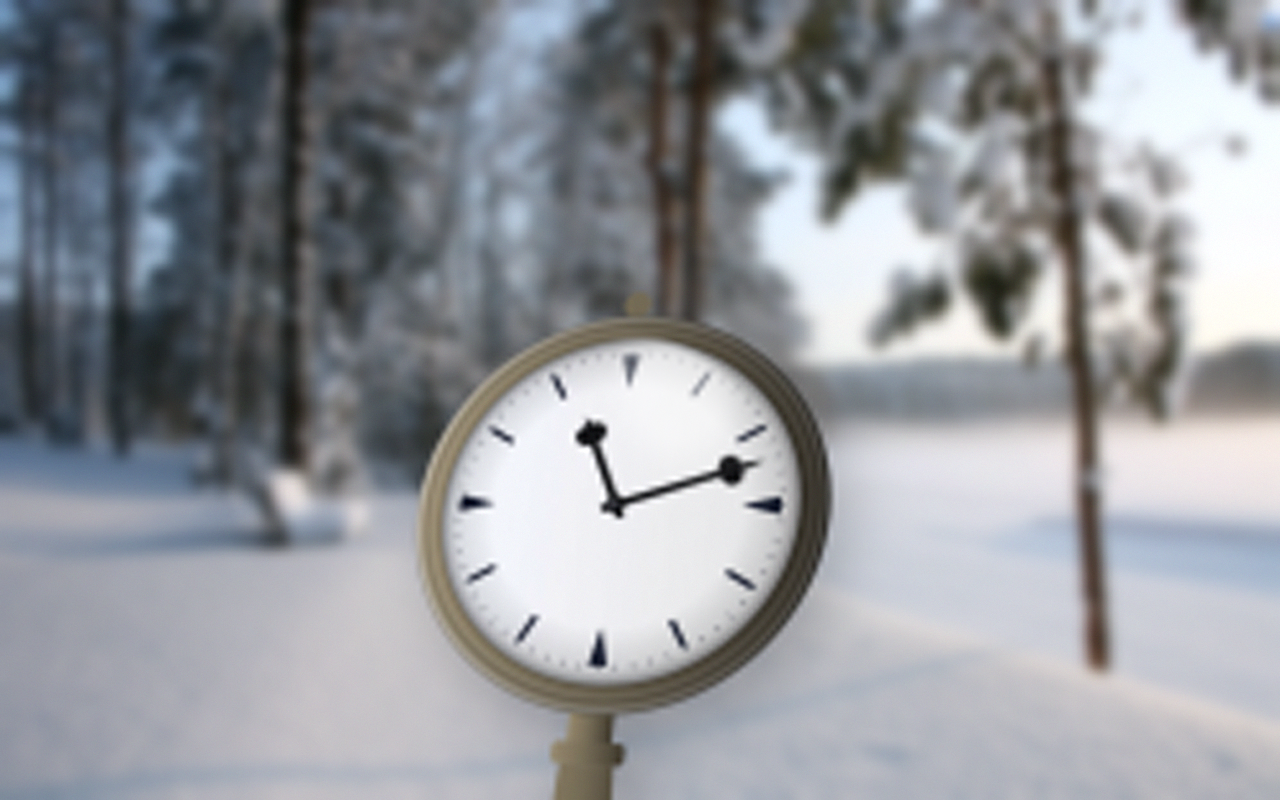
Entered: 11h12
